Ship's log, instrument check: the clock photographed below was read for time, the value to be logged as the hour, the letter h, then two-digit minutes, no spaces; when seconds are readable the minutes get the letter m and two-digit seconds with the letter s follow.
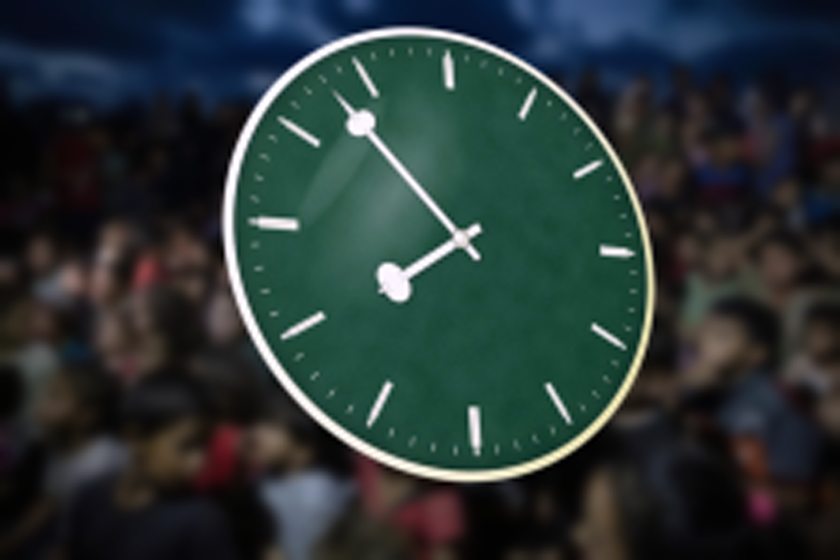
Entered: 7h53
